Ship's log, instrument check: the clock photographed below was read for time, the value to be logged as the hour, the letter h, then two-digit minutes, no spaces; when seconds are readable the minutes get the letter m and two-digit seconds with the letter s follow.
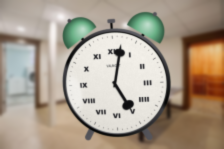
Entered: 5h02
